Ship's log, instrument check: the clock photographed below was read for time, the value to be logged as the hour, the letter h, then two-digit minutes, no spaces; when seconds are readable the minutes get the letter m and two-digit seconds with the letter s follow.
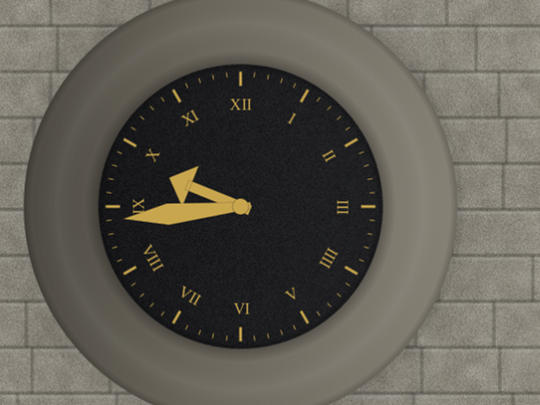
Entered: 9h44
